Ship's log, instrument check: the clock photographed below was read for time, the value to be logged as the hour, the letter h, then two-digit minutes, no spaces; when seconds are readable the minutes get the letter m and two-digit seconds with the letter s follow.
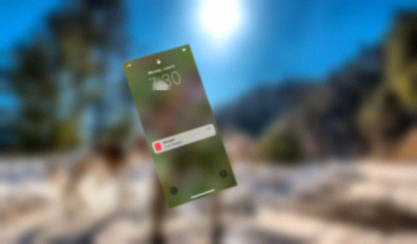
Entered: 7h30
